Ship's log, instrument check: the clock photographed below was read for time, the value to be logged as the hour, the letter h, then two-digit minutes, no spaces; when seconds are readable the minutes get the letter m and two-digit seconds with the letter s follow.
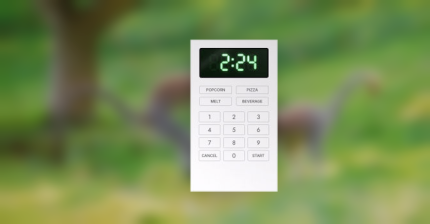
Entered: 2h24
